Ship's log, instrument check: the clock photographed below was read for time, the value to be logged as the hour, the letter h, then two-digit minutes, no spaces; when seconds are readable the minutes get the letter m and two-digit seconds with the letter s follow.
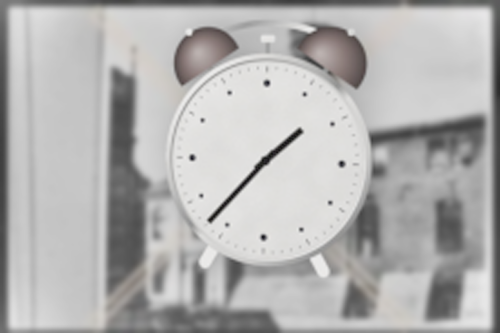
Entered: 1h37
